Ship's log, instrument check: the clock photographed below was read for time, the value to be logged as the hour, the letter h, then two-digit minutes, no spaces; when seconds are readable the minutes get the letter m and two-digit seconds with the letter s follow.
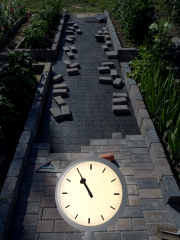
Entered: 10h55
